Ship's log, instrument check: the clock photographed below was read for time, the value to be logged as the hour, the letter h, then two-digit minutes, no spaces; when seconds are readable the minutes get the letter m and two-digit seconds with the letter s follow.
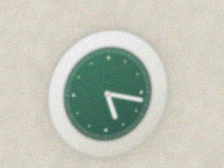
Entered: 5h17
